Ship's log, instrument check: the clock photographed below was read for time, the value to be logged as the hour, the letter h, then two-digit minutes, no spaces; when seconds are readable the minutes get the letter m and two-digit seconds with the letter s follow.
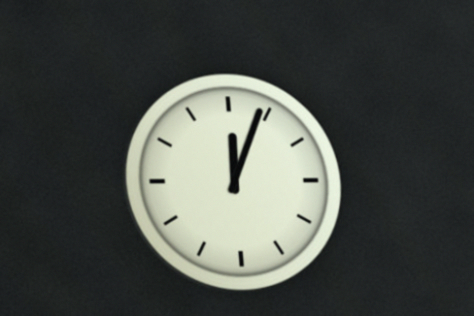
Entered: 12h04
